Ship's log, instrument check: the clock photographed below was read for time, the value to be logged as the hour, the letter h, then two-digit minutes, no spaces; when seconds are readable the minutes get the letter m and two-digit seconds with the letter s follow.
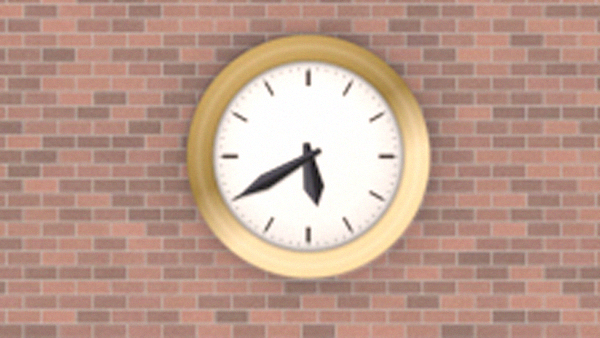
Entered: 5h40
